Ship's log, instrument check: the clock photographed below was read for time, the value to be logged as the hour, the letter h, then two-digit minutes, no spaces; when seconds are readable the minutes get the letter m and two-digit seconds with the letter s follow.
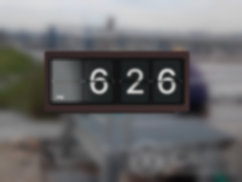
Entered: 6h26
